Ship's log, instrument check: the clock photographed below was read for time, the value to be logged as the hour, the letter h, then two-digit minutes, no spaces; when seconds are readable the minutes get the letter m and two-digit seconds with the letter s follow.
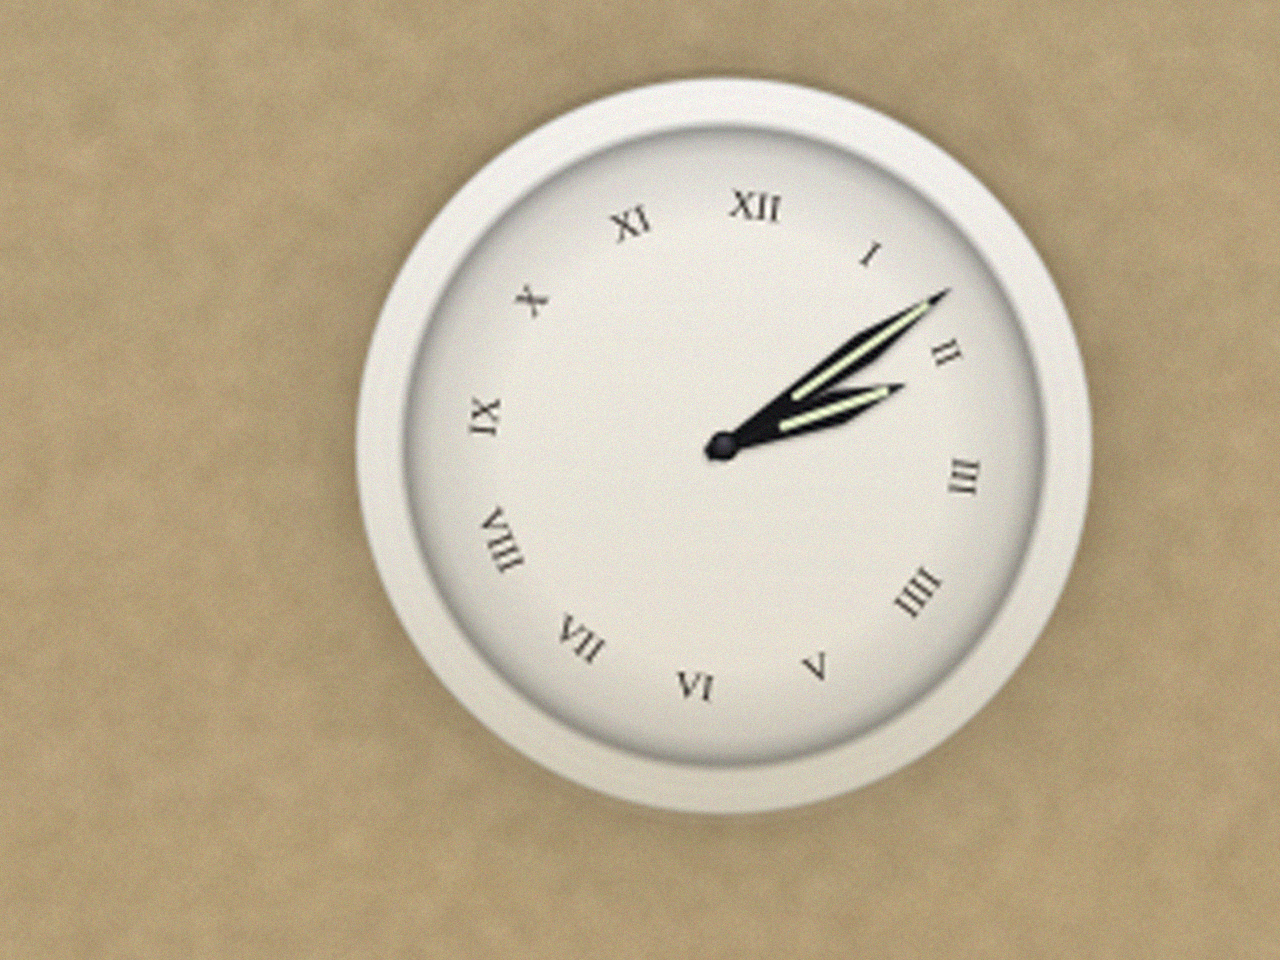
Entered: 2h08
